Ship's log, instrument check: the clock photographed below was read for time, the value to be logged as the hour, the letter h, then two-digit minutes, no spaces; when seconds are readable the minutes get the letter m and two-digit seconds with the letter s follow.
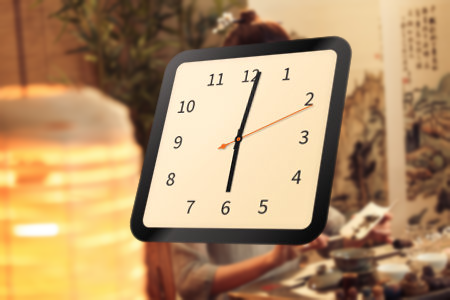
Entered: 6h01m11s
